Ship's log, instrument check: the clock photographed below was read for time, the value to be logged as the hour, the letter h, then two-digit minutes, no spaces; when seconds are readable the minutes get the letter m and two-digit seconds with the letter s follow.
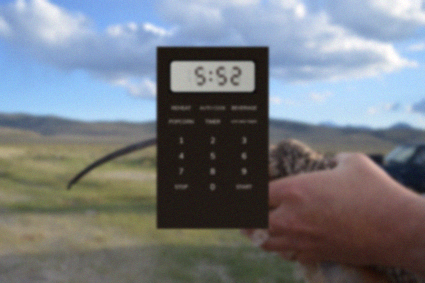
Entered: 5h52
